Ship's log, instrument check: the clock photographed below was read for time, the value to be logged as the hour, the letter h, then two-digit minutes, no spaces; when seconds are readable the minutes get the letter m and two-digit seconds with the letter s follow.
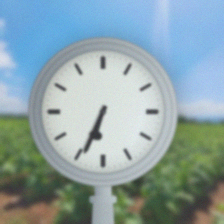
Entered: 6h34
